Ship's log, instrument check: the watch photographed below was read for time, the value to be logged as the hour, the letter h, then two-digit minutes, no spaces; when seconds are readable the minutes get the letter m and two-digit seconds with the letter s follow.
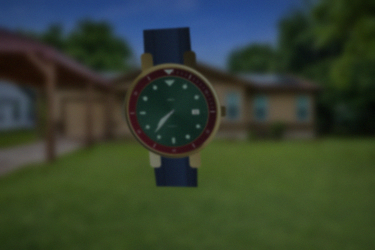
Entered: 7h37
